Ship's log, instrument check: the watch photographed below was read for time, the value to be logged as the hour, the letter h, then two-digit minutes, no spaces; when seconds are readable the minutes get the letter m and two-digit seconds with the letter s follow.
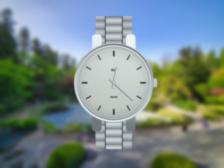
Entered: 12h22
